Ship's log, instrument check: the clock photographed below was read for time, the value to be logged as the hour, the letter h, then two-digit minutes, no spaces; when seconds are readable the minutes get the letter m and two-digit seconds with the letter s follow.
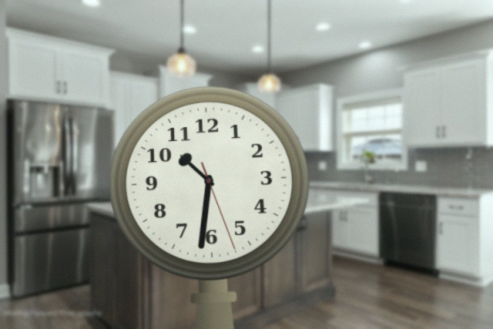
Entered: 10h31m27s
